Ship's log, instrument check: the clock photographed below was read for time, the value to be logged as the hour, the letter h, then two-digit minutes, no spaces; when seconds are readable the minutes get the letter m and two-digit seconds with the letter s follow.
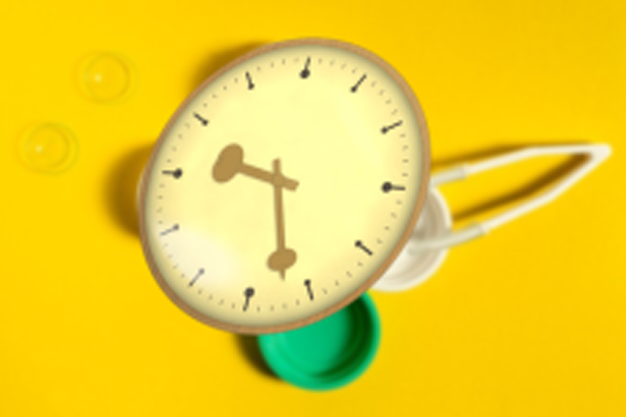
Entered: 9h27
